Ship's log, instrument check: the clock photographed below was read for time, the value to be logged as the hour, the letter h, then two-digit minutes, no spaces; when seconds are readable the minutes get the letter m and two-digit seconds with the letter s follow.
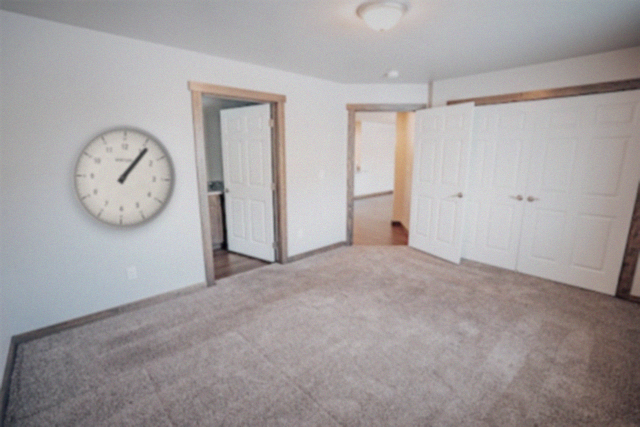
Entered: 1h06
